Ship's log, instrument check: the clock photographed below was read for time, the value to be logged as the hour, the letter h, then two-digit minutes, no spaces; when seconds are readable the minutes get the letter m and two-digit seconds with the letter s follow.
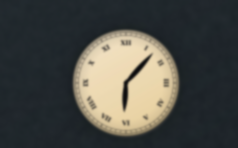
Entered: 6h07
